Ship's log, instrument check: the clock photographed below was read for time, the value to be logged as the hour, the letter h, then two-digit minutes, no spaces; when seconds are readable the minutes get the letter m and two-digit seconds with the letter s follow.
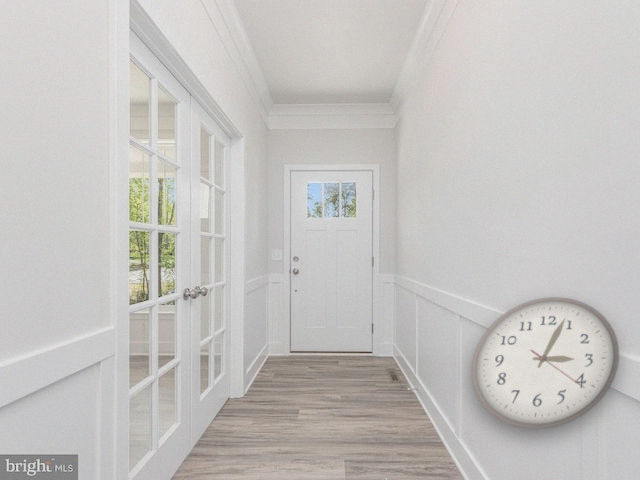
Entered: 3h03m21s
